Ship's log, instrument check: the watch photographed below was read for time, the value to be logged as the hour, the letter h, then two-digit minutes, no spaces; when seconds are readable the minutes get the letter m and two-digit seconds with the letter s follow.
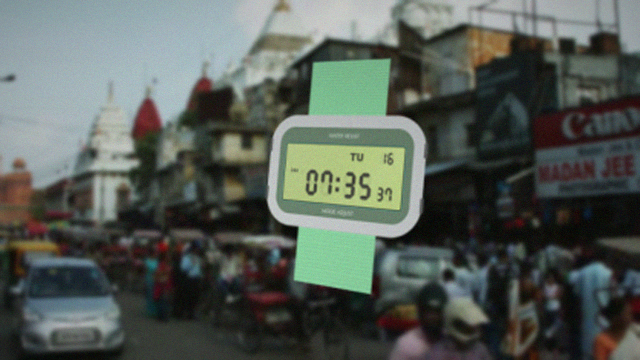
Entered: 7h35m37s
